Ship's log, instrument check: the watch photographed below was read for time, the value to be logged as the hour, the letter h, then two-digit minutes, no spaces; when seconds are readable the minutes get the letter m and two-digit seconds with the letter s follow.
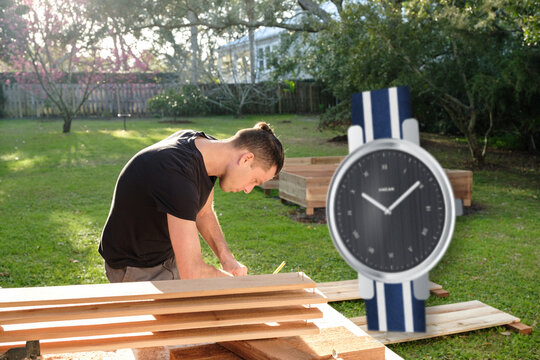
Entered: 10h09
